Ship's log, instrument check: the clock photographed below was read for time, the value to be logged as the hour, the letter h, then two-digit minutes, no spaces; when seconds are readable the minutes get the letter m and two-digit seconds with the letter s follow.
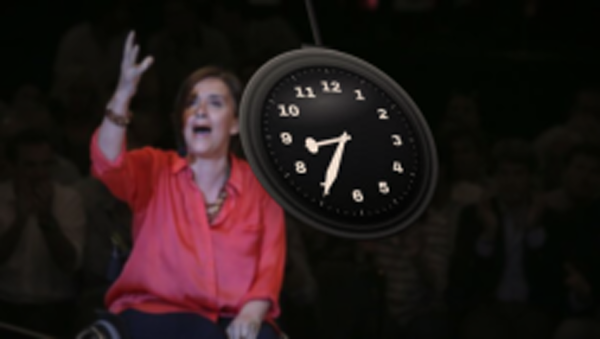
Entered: 8h35
